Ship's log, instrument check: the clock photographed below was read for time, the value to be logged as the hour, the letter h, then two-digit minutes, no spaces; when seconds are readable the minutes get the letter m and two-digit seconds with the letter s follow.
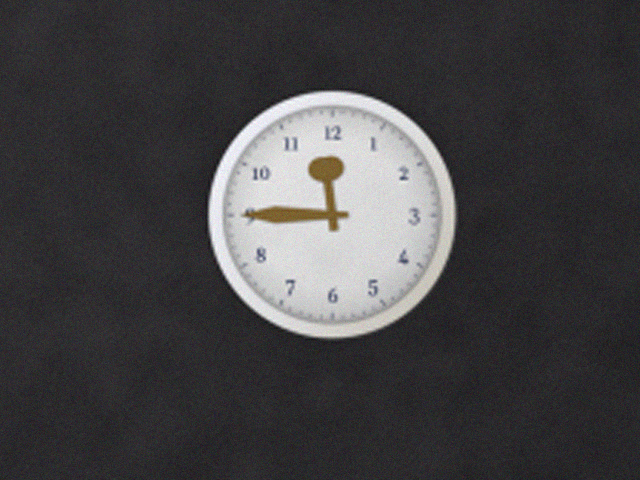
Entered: 11h45
